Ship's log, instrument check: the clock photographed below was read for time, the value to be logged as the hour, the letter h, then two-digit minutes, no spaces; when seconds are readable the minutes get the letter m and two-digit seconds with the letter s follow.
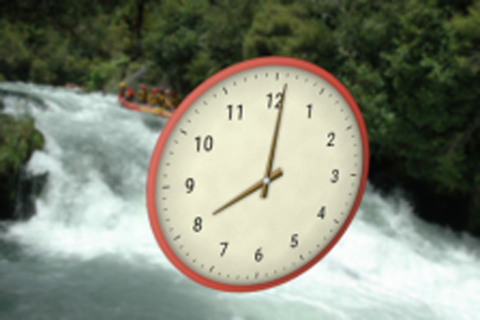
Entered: 8h01
